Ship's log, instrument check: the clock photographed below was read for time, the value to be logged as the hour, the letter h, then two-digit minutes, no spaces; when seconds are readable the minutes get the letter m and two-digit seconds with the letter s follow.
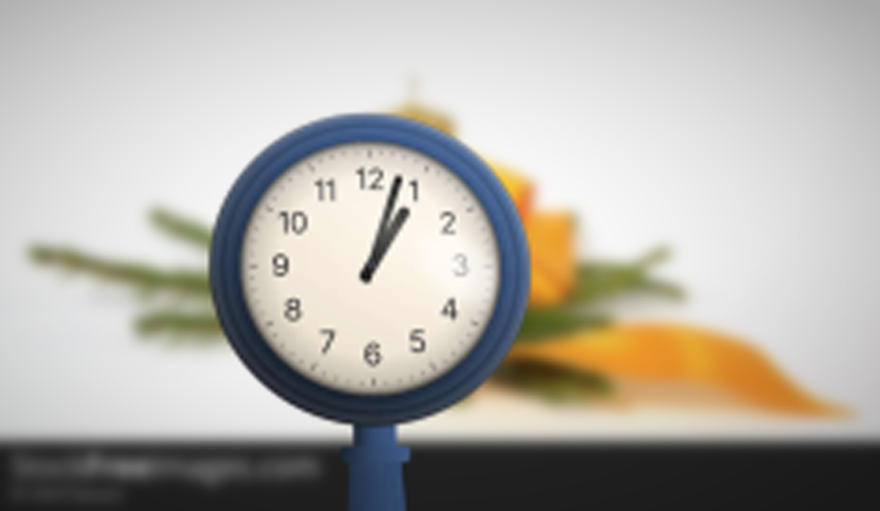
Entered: 1h03
